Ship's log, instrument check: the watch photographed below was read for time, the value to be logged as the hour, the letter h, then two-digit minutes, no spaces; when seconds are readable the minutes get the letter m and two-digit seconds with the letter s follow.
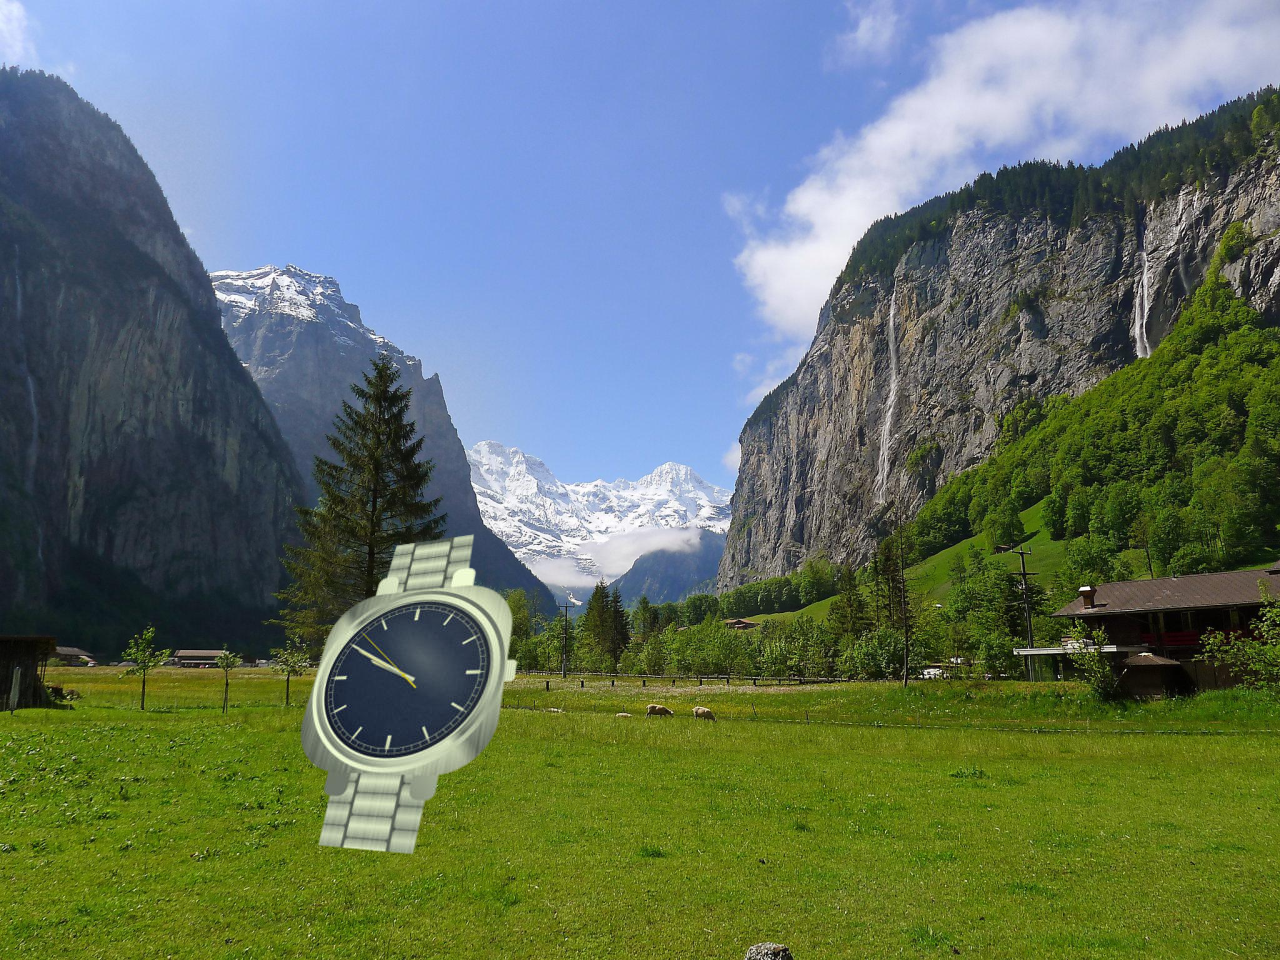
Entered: 9h49m52s
